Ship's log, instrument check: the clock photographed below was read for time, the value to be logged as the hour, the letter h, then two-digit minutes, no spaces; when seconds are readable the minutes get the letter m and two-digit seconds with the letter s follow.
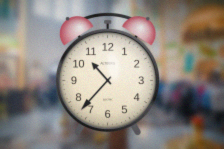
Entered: 10h37
